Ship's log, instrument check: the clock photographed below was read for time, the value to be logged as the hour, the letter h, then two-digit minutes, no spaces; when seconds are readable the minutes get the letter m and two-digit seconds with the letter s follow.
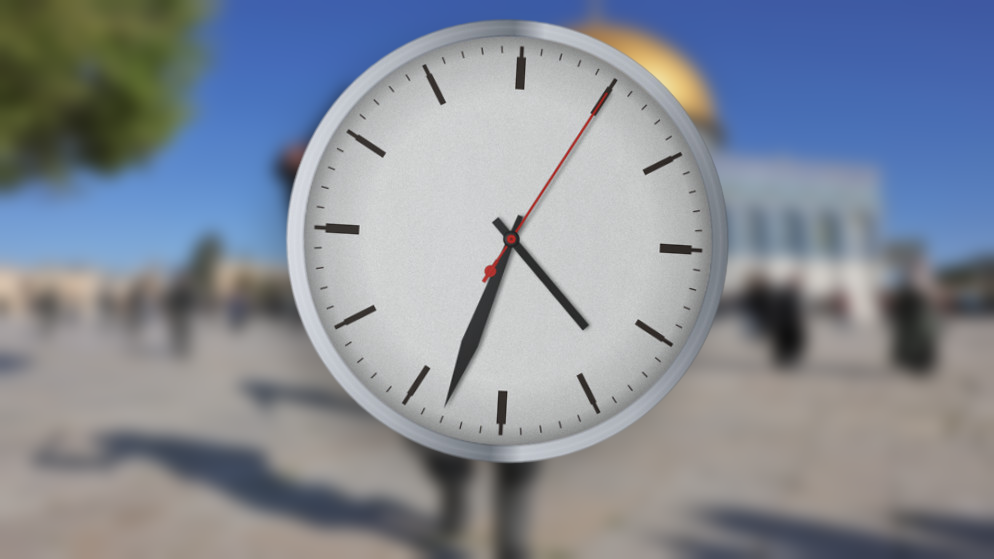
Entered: 4h33m05s
